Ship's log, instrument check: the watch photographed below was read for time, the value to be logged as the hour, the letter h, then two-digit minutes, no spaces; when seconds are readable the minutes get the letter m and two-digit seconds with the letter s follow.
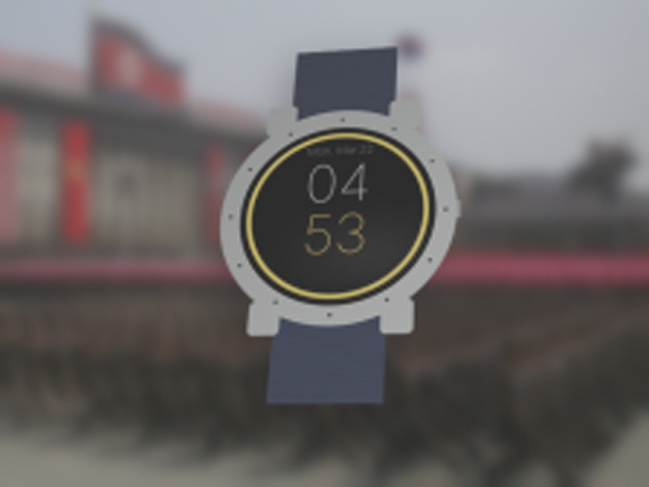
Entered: 4h53
